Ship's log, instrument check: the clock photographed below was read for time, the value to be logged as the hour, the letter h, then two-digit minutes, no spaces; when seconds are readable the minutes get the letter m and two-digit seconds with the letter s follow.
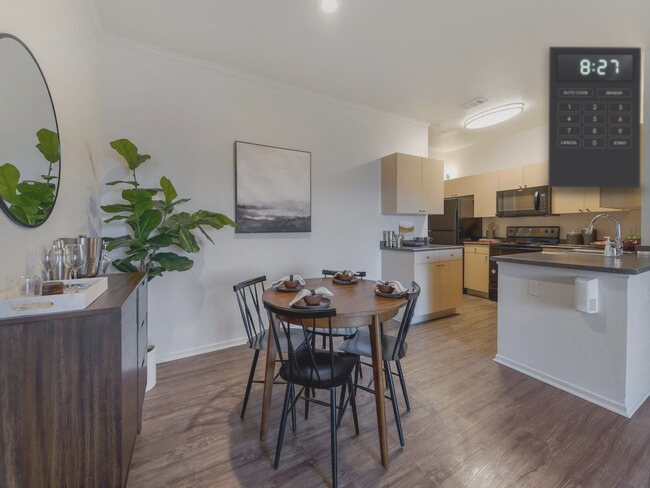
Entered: 8h27
